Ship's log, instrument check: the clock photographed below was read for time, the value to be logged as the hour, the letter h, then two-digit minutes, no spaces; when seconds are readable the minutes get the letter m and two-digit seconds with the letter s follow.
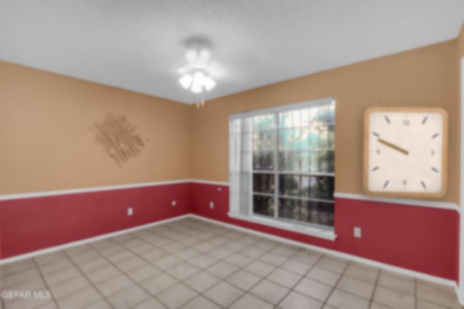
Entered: 9h49
